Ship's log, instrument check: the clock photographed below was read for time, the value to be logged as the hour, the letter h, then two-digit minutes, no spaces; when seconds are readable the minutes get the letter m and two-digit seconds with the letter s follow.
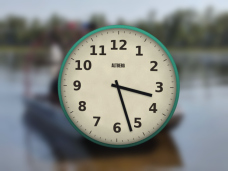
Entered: 3h27
